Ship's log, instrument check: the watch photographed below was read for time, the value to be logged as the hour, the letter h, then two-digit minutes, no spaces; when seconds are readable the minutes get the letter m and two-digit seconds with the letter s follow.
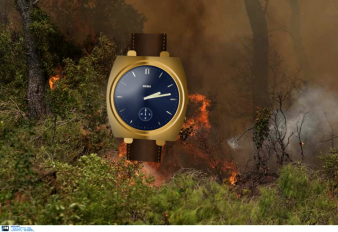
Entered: 2h13
